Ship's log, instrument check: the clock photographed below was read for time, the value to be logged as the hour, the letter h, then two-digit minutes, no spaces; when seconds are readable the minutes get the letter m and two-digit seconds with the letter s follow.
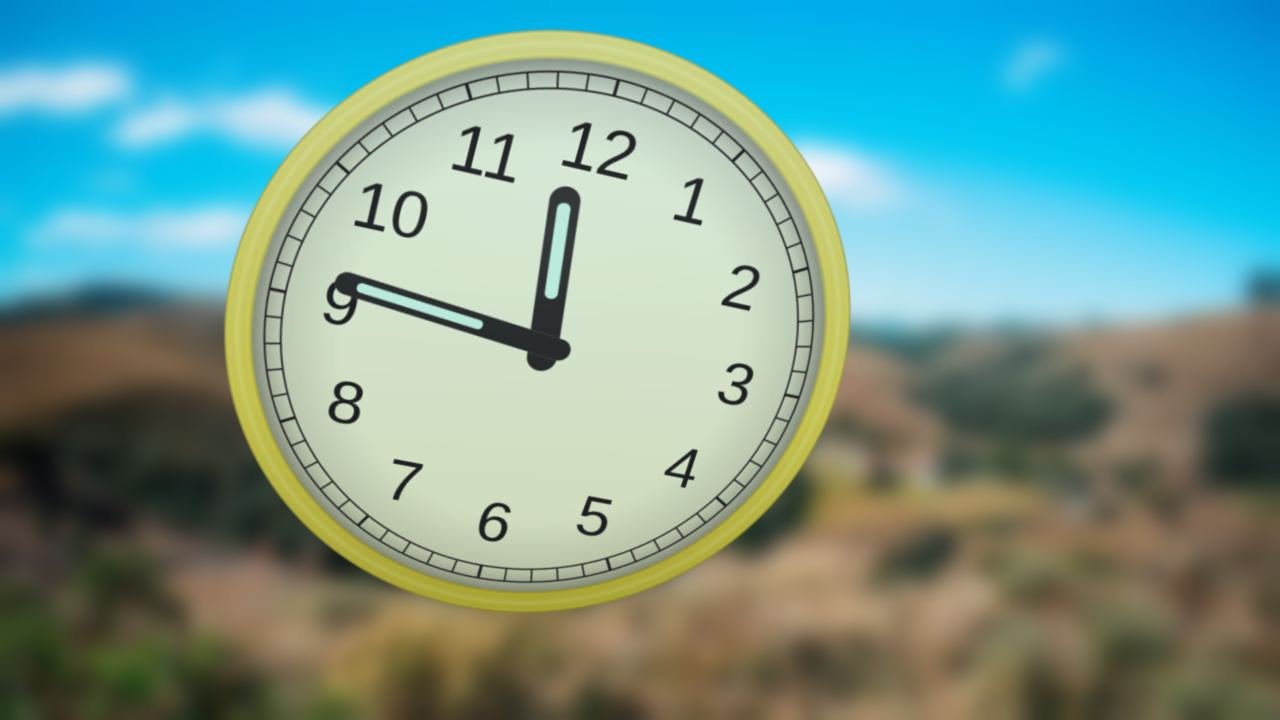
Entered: 11h46
